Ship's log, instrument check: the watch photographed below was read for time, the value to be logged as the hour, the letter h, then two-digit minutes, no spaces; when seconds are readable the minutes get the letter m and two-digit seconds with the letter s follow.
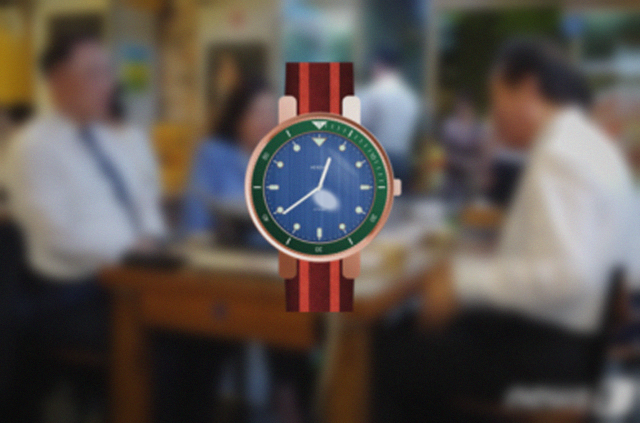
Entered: 12h39
